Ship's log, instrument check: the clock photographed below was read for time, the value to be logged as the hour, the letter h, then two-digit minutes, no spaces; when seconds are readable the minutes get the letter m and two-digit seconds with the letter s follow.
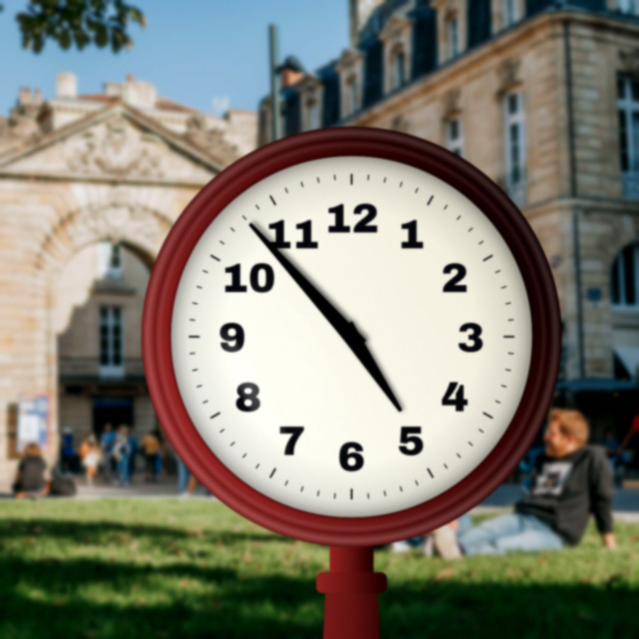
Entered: 4h53
